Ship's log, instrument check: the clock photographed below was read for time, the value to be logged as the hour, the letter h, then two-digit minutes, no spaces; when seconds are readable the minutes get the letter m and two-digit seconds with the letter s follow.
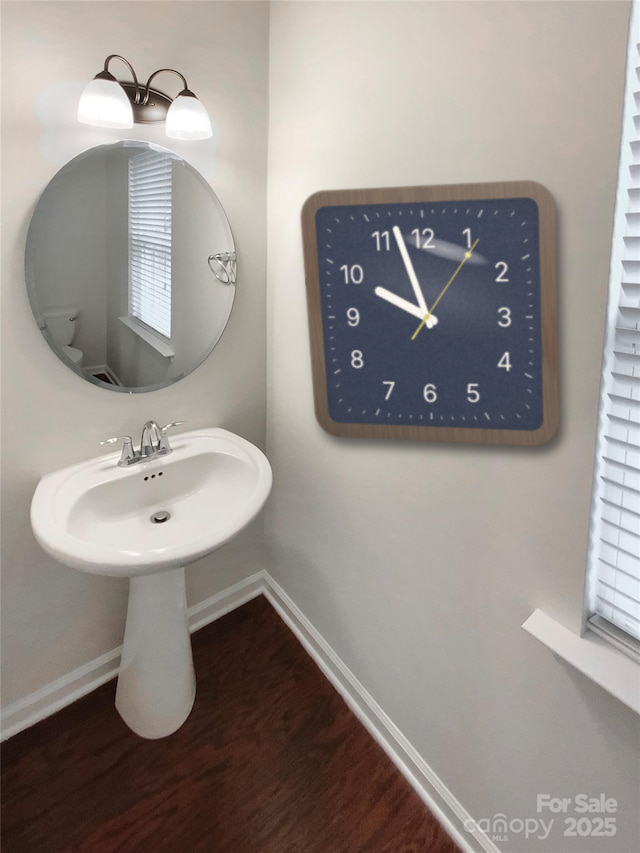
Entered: 9h57m06s
